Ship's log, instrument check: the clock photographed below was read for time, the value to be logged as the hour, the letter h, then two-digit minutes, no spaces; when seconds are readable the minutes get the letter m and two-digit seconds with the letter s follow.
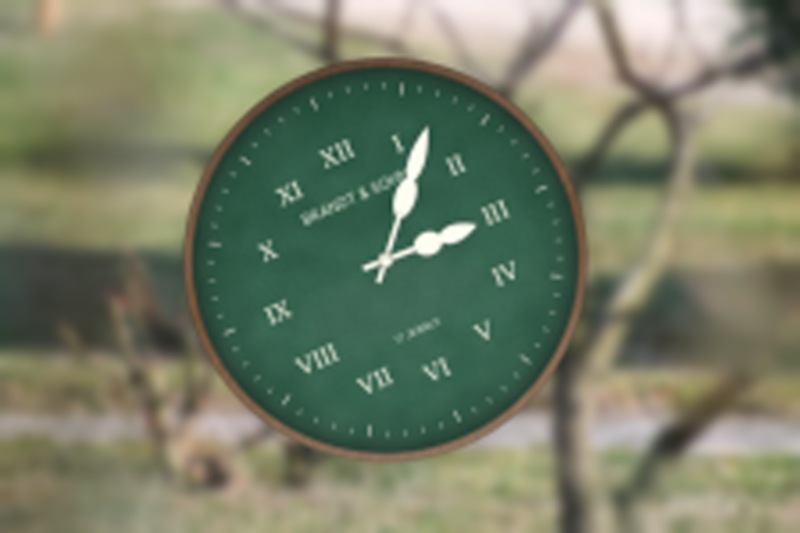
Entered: 3h07
